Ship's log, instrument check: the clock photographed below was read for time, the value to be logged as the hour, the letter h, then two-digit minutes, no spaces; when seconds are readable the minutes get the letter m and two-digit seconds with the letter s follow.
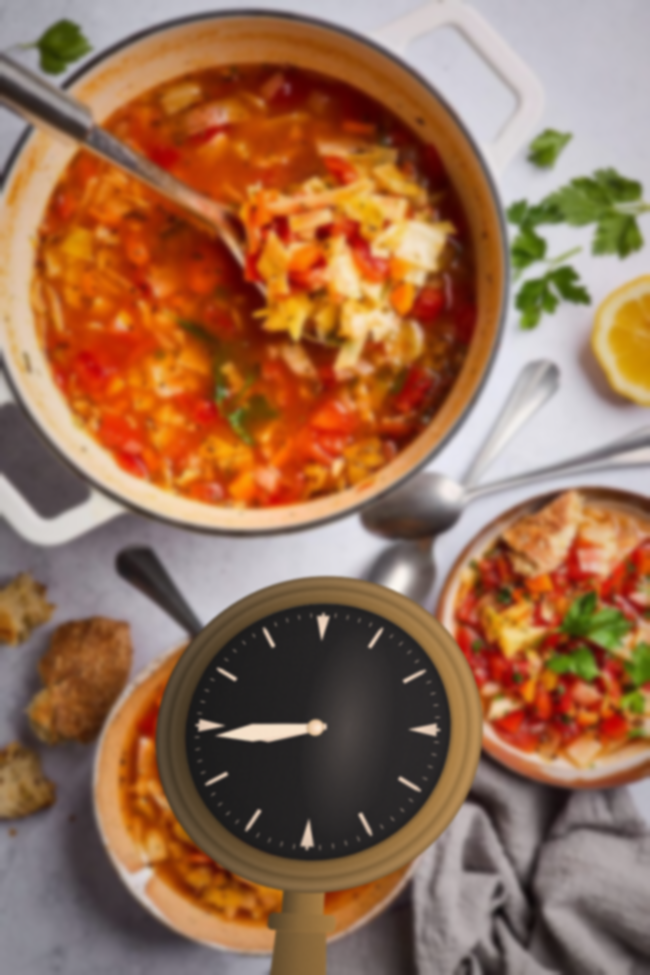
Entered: 8h44
